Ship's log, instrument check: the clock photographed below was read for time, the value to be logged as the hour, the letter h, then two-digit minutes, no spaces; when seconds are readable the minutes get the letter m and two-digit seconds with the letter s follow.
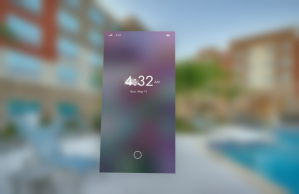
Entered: 4h32
